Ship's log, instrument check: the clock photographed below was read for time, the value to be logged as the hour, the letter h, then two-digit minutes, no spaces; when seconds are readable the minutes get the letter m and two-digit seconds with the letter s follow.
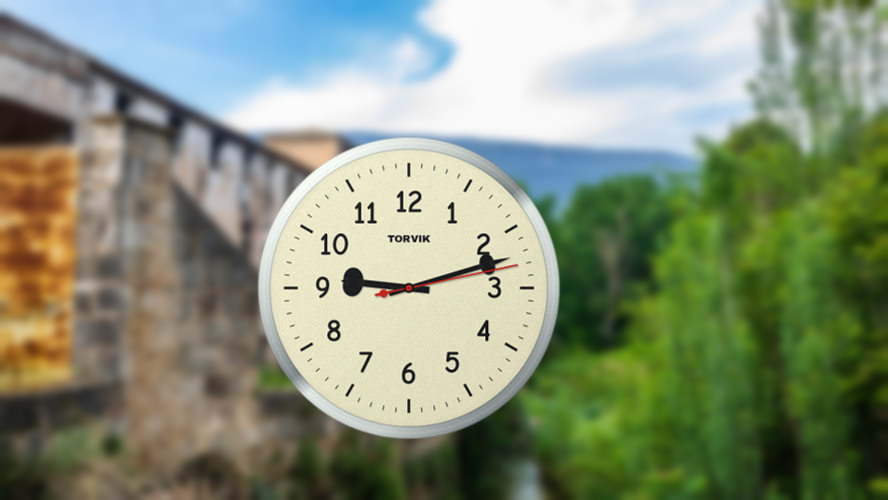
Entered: 9h12m13s
